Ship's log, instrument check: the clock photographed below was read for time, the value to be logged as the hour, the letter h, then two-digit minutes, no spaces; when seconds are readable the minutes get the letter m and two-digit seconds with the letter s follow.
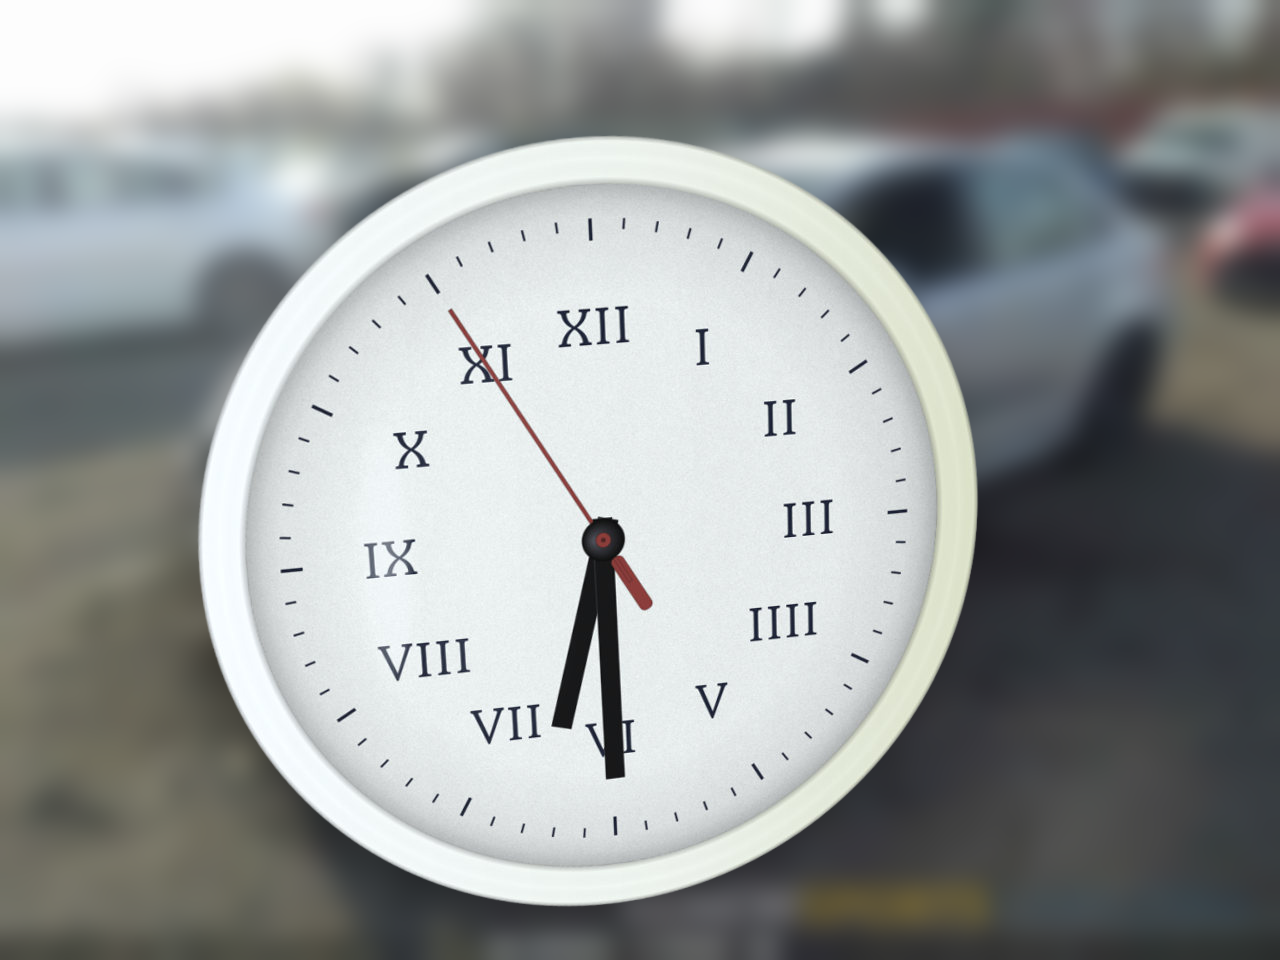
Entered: 6h29m55s
